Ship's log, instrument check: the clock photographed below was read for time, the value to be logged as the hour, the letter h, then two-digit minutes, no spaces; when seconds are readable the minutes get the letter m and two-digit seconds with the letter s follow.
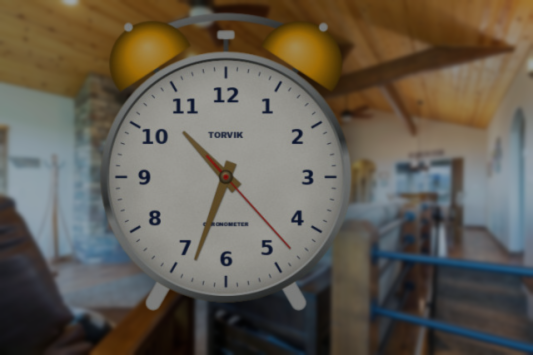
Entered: 10h33m23s
